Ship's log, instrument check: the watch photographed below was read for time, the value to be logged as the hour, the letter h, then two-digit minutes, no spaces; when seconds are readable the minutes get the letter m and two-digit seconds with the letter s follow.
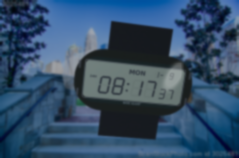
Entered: 8h17m37s
